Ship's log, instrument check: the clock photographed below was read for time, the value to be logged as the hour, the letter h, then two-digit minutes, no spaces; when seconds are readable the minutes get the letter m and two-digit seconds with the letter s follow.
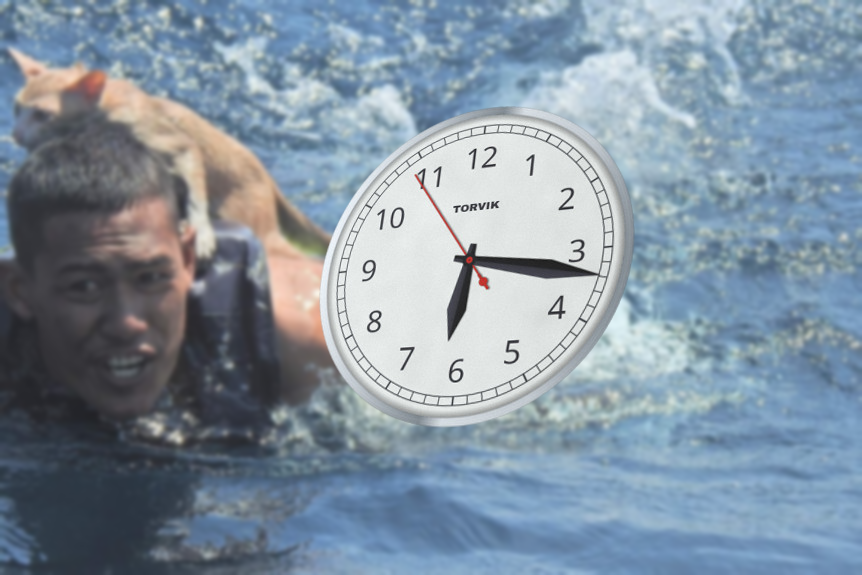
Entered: 6h16m54s
